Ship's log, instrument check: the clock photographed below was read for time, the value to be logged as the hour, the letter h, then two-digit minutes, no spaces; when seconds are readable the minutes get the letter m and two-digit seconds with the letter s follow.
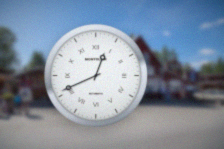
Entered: 12h41
